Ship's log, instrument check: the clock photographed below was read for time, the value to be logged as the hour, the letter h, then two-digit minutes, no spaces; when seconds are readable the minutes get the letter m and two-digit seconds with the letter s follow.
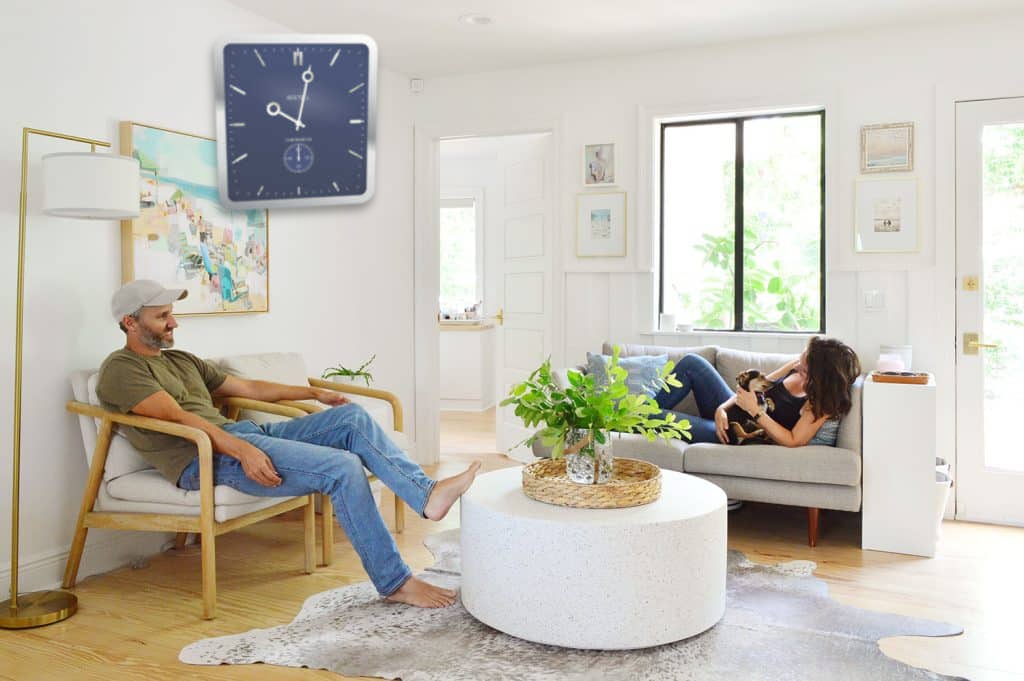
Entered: 10h02
